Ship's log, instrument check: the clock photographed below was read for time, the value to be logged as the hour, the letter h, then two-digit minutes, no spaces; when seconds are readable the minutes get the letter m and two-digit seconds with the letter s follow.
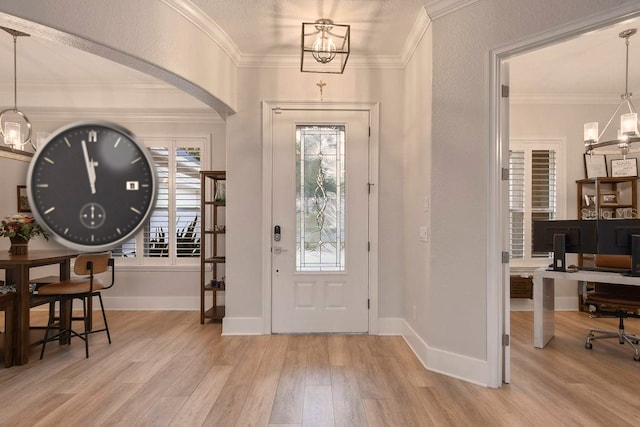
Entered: 11h58
